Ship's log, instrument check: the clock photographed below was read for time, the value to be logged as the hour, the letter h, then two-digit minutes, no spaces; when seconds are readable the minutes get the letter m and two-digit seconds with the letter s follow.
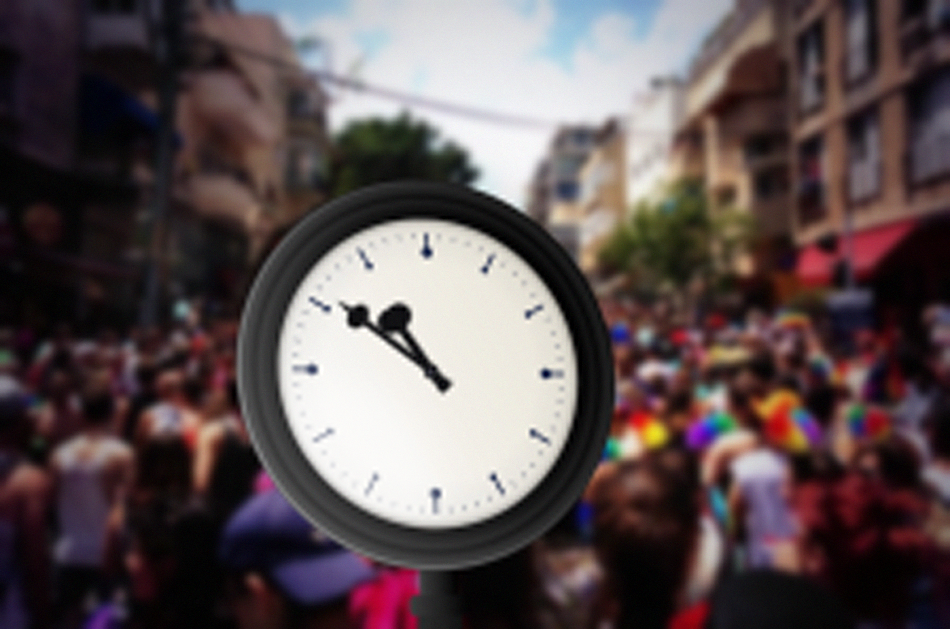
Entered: 10h51
